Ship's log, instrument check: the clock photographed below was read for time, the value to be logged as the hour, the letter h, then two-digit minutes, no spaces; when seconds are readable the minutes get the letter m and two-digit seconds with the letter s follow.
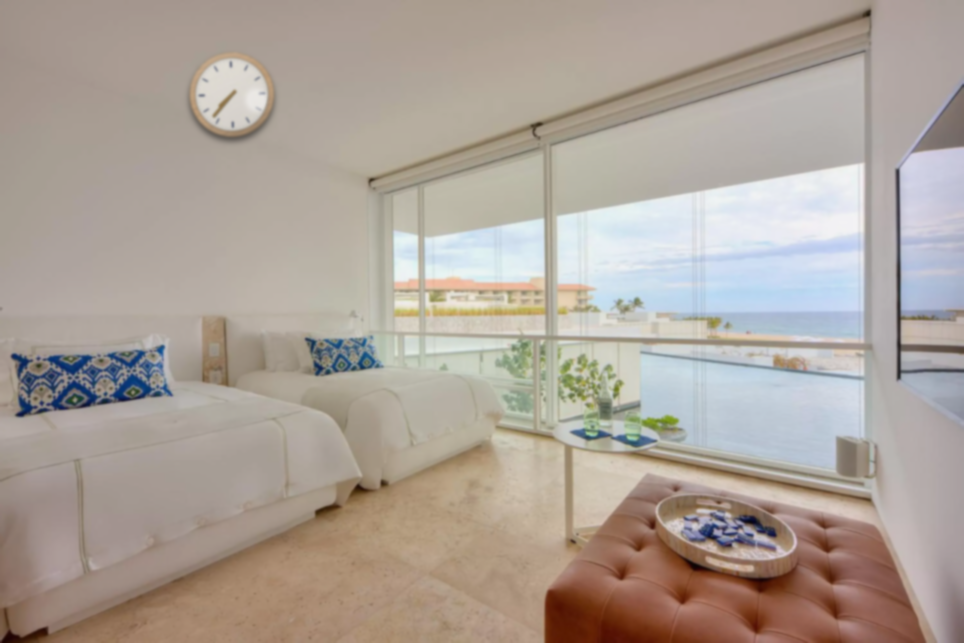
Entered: 7h37
